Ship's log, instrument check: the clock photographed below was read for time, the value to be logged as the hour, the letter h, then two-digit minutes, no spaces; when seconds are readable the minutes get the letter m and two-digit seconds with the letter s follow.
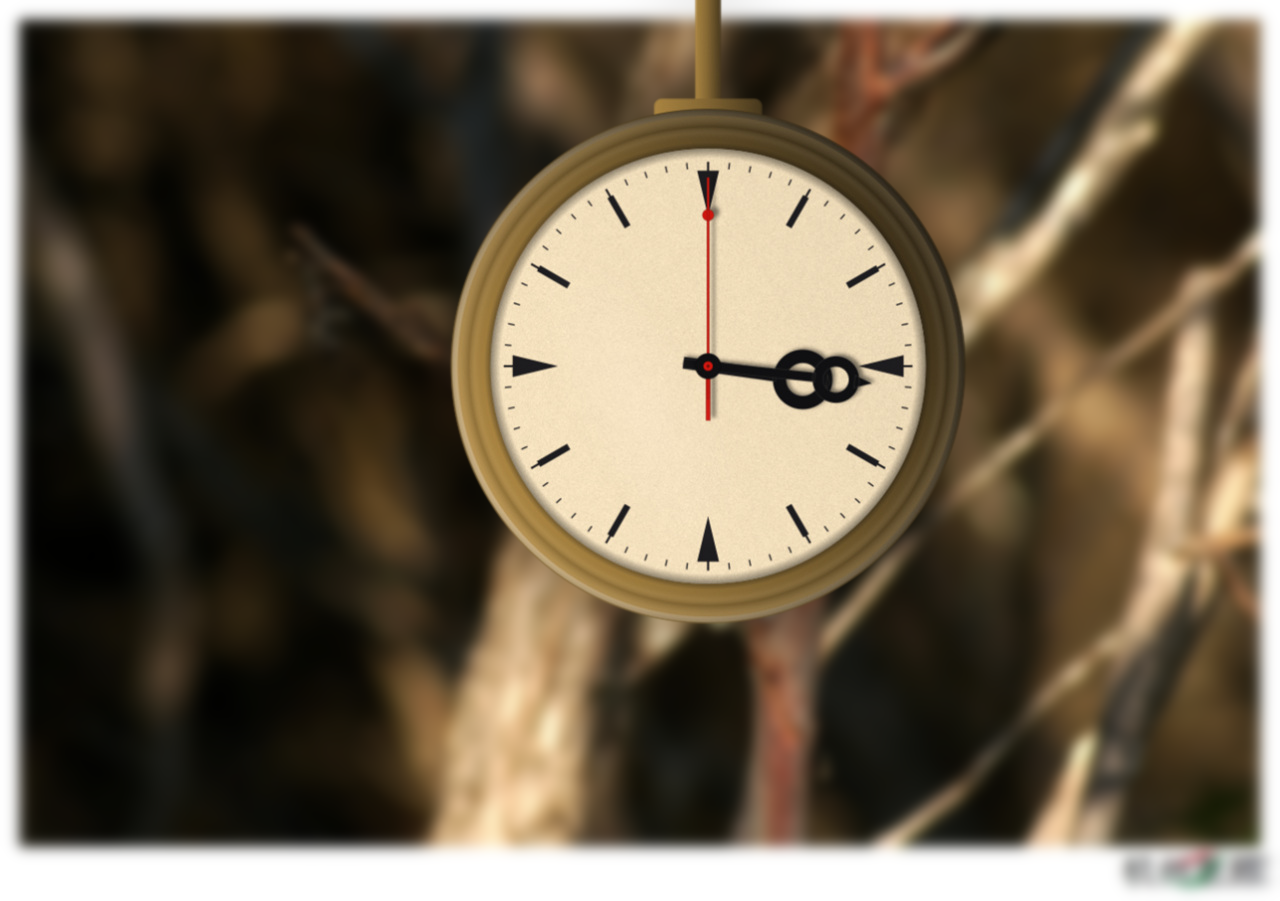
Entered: 3h16m00s
